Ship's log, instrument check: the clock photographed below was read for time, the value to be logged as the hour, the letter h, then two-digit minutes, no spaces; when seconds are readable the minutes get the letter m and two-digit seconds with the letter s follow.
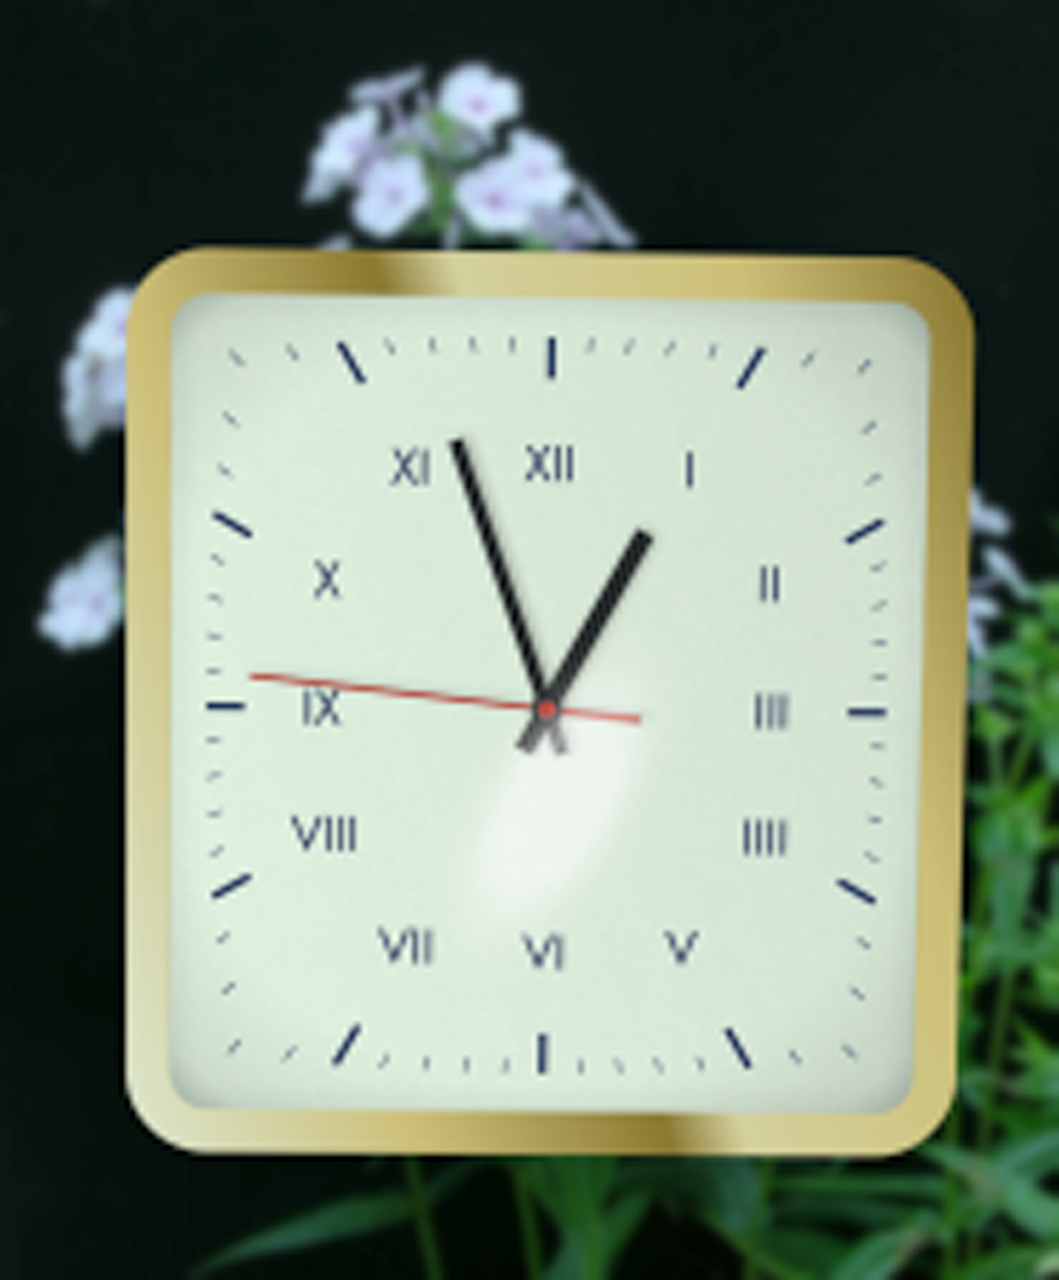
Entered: 12h56m46s
